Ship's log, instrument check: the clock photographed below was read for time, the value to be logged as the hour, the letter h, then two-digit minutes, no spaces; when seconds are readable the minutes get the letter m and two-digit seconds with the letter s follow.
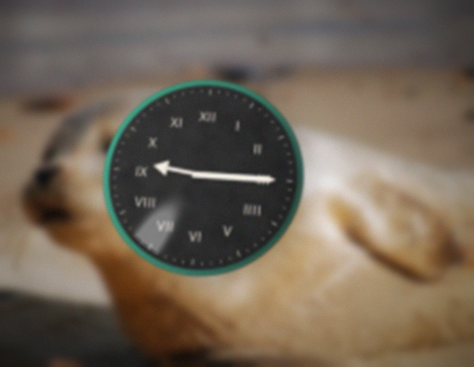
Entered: 9h15
